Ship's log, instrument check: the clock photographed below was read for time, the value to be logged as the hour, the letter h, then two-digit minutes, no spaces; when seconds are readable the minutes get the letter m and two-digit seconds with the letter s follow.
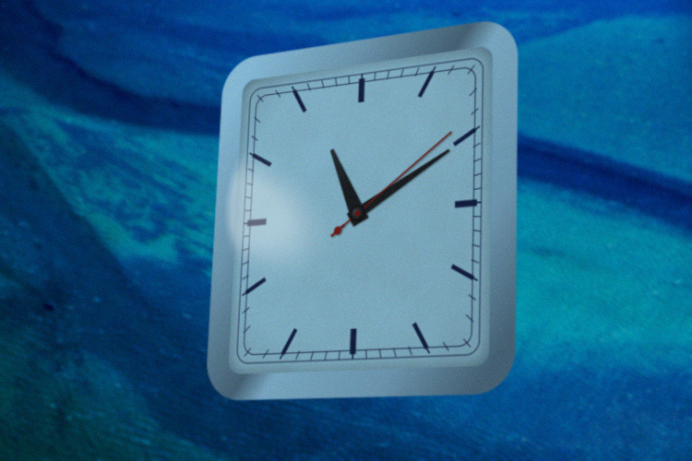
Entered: 11h10m09s
